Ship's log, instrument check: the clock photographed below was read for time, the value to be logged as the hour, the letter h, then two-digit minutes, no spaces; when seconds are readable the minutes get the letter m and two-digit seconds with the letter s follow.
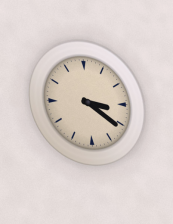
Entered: 3h21
